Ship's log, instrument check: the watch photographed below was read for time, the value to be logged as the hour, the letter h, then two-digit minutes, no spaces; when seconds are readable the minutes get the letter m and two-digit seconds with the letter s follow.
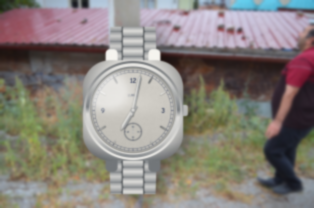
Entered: 7h02
